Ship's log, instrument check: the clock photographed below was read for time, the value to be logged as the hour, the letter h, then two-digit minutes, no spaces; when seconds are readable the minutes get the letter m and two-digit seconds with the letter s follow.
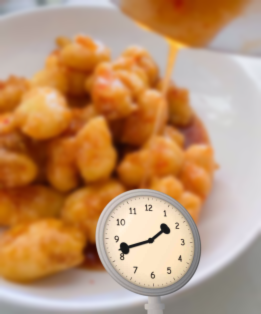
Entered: 1h42
